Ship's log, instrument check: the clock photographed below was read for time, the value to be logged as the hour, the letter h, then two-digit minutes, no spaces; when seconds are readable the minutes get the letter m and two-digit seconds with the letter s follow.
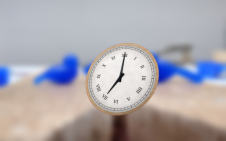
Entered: 7h00
